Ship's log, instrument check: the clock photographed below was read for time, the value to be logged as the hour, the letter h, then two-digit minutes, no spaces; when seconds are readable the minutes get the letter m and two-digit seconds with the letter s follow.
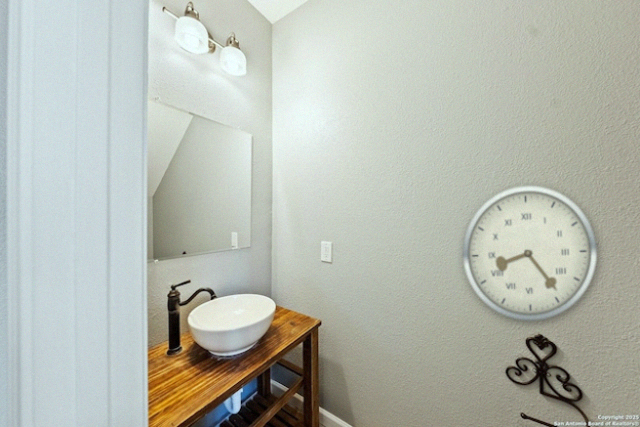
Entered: 8h24
